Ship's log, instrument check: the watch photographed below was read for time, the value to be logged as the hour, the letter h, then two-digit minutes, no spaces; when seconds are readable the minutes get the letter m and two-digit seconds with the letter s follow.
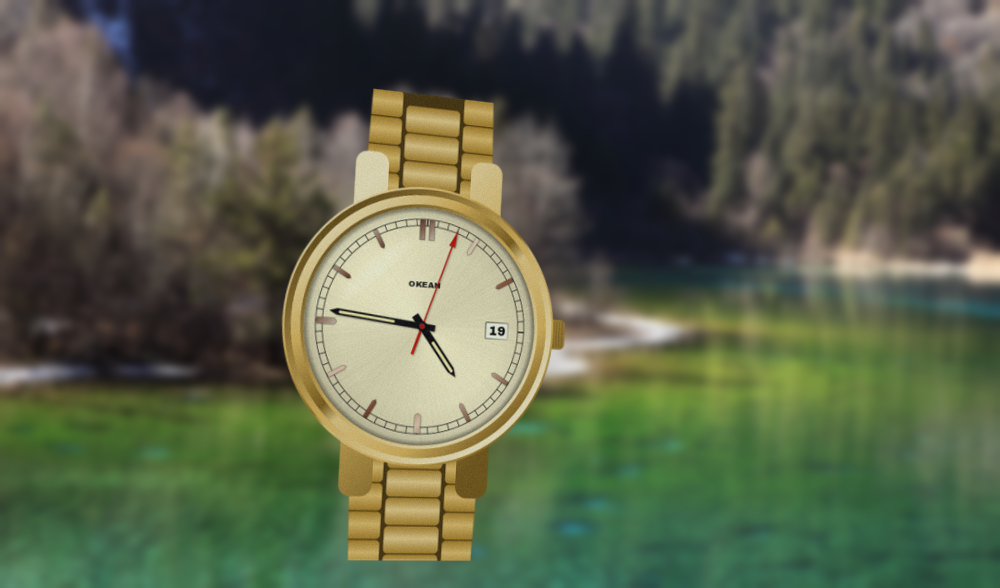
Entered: 4h46m03s
